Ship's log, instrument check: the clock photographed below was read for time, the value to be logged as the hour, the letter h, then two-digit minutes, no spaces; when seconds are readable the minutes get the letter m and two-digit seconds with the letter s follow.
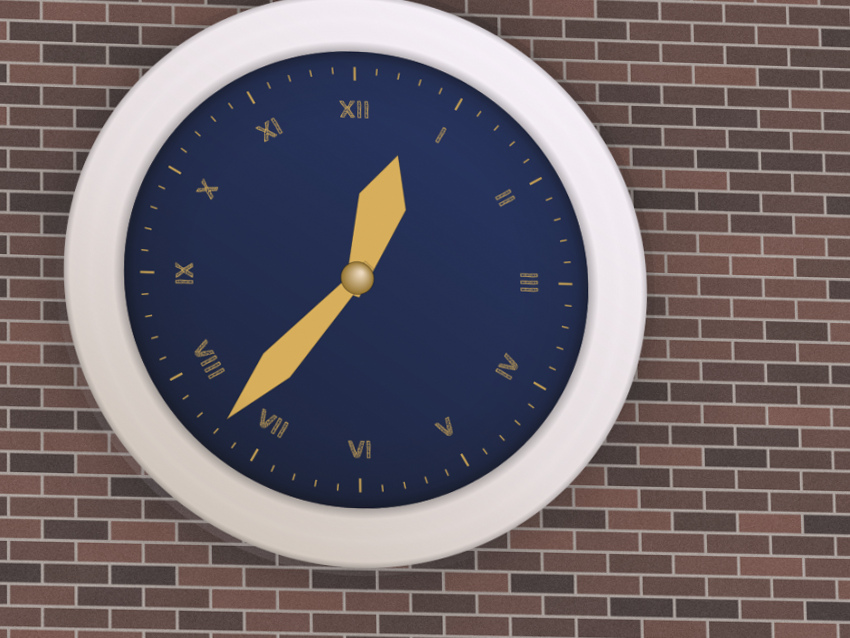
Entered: 12h37
